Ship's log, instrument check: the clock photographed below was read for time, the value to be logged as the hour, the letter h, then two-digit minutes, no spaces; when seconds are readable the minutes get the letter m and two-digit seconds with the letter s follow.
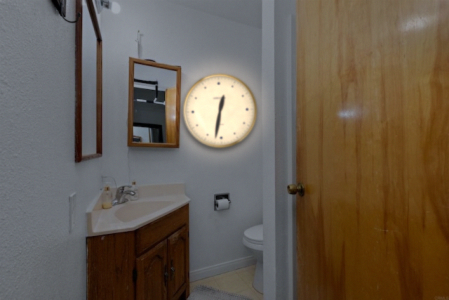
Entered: 12h32
